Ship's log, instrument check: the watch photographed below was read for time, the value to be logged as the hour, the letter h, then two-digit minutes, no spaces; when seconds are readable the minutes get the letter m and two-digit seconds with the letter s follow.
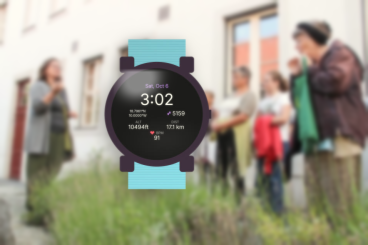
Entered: 3h02
